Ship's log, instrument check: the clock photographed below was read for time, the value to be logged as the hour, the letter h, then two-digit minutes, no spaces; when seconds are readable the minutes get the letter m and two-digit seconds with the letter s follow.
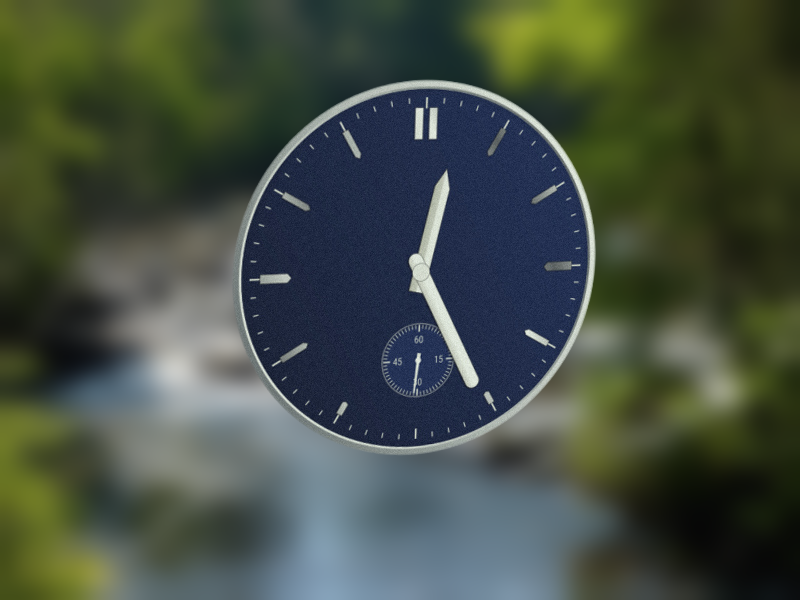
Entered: 12h25m31s
